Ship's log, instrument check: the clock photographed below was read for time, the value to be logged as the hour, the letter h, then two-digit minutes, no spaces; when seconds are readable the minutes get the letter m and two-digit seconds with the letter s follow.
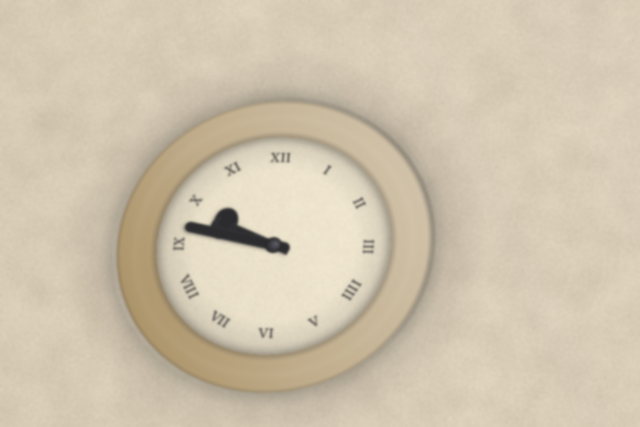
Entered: 9h47
